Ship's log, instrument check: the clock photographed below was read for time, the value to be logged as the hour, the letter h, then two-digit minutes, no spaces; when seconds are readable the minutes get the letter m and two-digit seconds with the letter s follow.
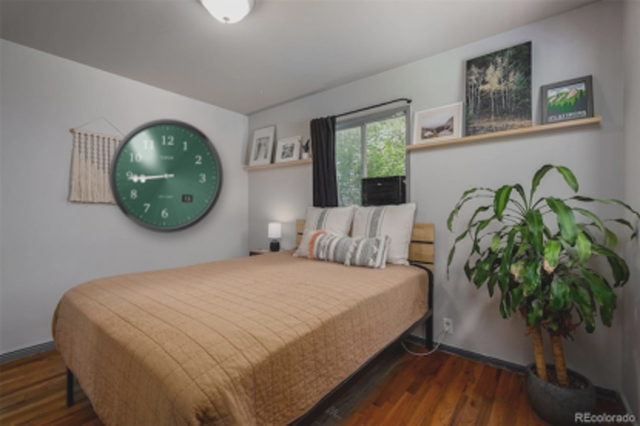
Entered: 8h44
